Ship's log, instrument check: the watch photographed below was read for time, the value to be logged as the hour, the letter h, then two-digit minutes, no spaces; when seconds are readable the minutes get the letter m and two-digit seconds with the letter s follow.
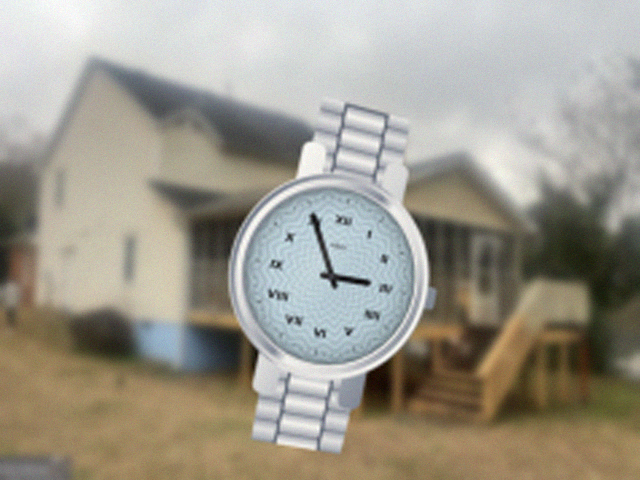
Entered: 2h55
